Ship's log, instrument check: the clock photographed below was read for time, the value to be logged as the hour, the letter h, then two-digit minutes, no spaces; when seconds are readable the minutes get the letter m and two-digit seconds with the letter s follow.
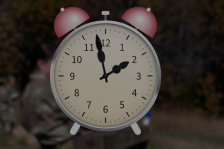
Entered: 1h58
